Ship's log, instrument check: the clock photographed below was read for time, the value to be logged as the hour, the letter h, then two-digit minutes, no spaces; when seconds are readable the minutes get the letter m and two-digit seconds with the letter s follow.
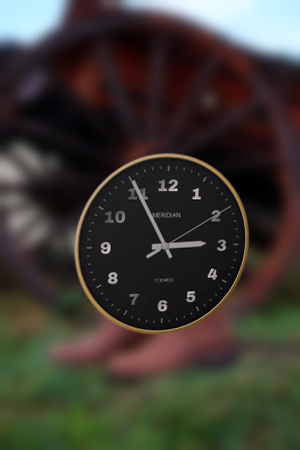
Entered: 2h55m10s
